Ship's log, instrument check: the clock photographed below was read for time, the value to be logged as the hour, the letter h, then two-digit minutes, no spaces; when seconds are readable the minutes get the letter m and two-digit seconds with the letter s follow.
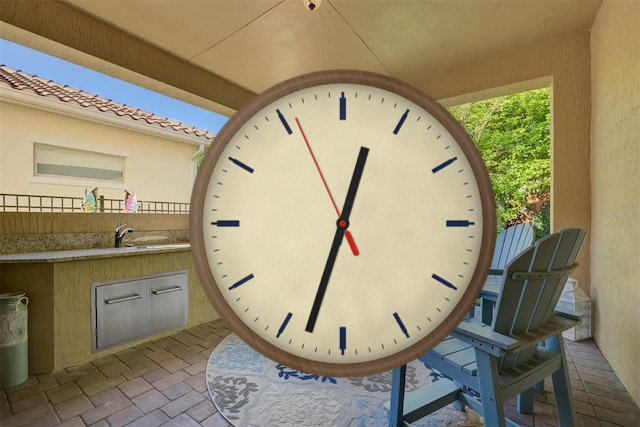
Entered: 12h32m56s
